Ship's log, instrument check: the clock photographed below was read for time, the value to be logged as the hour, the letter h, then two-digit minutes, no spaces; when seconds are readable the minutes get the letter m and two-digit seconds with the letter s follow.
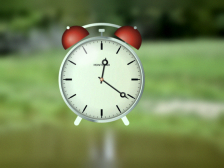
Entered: 12h21
